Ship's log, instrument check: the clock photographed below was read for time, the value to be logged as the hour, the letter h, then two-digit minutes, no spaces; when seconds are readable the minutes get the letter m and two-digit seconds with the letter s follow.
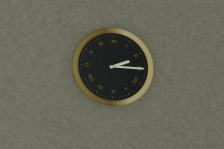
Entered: 2h15
